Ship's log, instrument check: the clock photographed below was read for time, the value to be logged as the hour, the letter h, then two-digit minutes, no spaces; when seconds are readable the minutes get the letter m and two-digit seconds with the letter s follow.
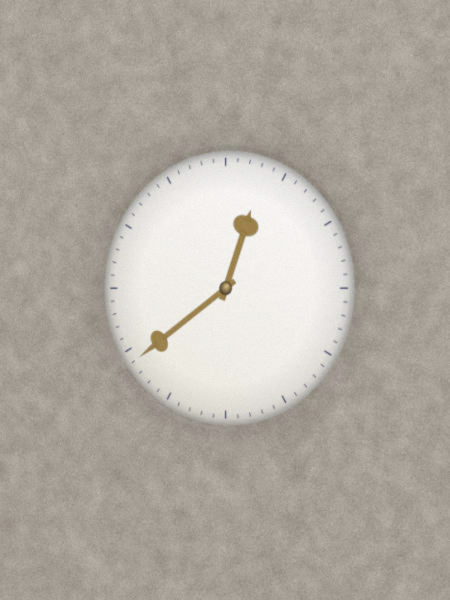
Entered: 12h39
